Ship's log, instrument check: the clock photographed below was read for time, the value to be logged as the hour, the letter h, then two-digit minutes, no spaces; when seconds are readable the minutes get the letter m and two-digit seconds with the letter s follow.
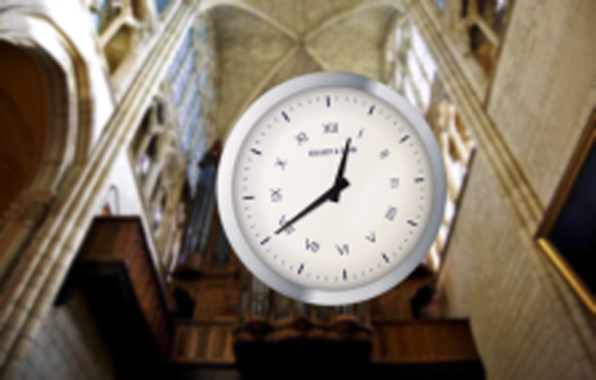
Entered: 12h40
